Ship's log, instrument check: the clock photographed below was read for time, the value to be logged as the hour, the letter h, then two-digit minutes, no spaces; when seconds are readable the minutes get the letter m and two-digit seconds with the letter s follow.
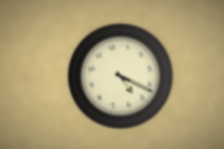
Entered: 5h22
